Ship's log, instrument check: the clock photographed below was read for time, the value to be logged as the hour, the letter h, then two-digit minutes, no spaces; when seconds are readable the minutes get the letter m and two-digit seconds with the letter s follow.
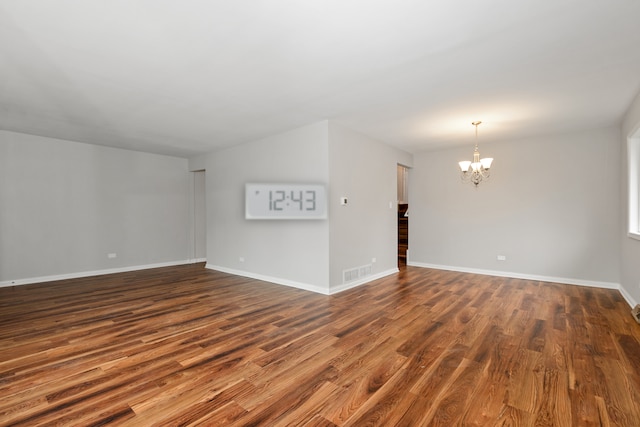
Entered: 12h43
